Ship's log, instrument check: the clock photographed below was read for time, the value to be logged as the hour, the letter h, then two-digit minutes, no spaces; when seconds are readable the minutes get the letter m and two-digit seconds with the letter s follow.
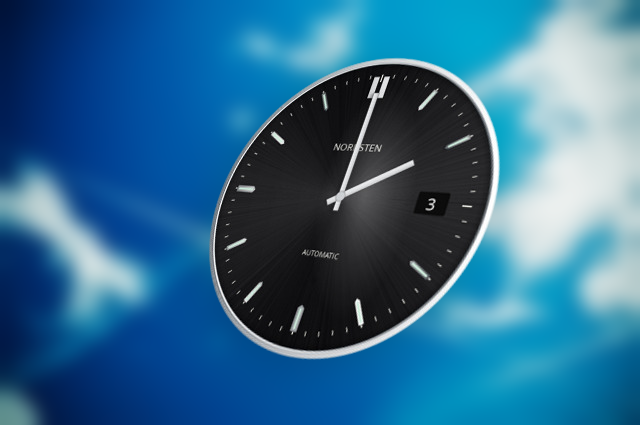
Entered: 2h00
